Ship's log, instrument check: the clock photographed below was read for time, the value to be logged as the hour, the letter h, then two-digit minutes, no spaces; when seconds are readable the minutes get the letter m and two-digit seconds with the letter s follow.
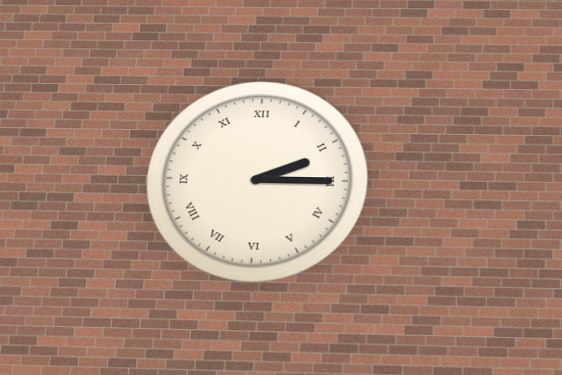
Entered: 2h15
